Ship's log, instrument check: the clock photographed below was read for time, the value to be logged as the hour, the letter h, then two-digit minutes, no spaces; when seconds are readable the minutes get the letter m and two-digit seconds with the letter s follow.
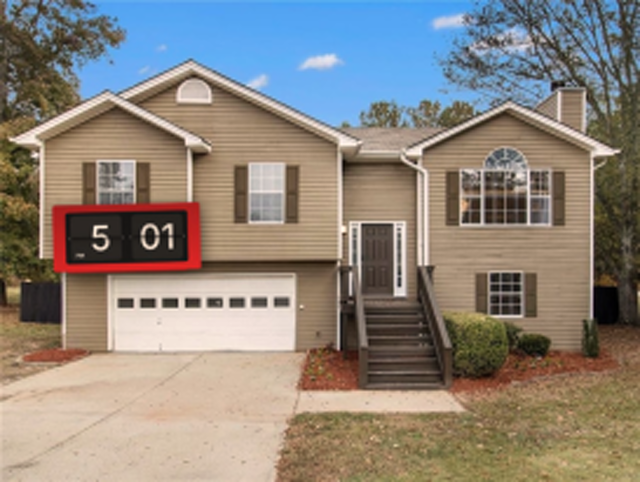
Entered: 5h01
